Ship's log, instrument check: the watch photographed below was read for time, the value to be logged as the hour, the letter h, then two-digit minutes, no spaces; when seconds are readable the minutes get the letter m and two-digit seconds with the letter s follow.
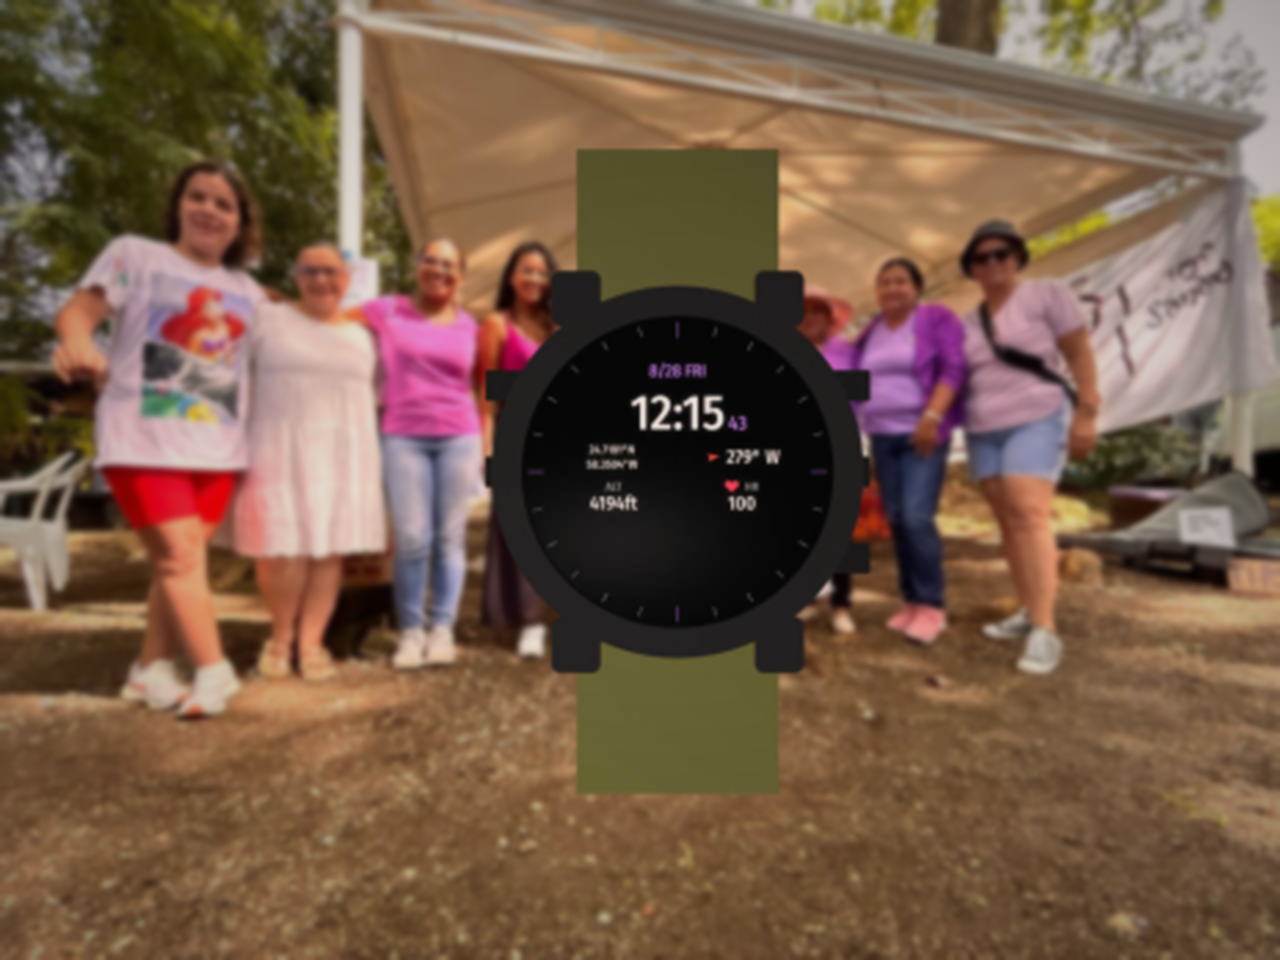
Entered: 12h15
